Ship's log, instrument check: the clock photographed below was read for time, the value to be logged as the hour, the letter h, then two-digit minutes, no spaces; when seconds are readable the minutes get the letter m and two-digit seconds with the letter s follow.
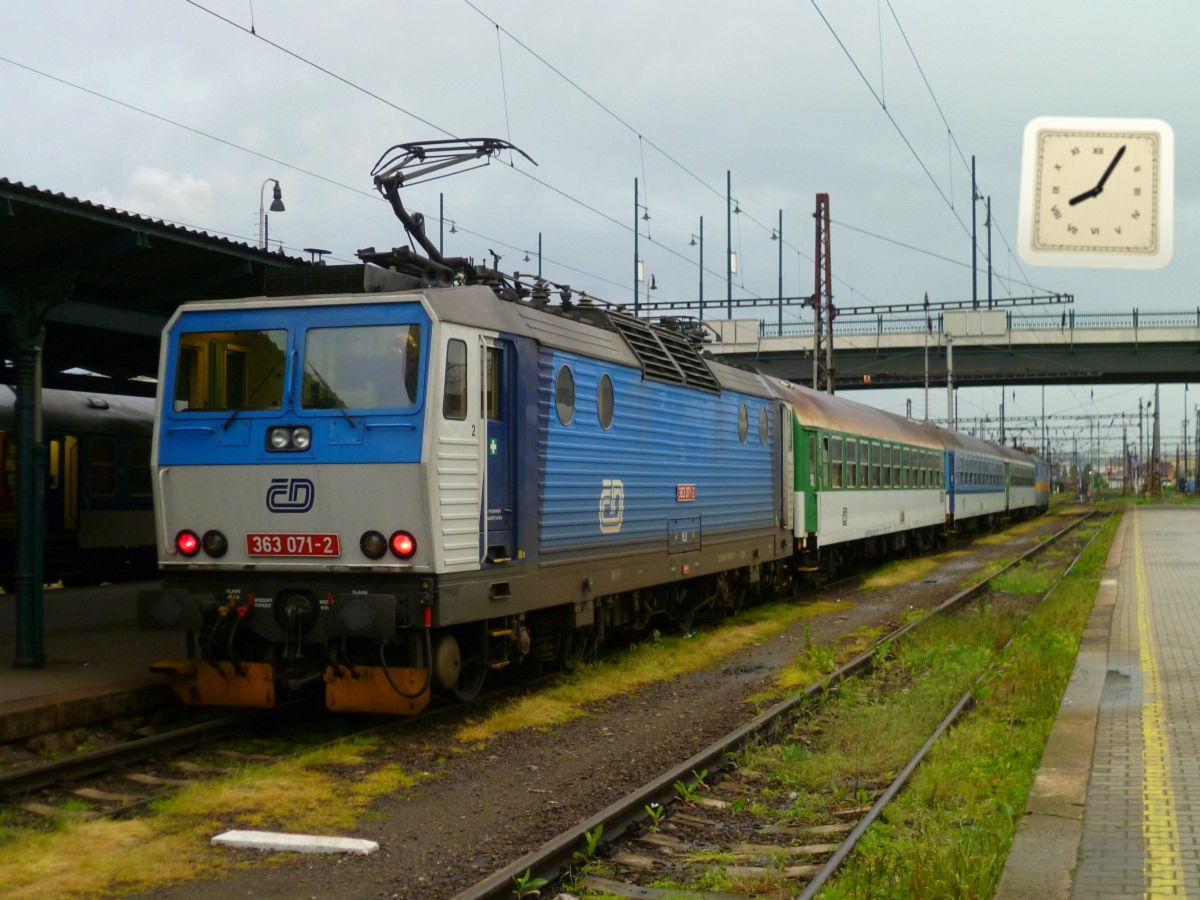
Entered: 8h05
